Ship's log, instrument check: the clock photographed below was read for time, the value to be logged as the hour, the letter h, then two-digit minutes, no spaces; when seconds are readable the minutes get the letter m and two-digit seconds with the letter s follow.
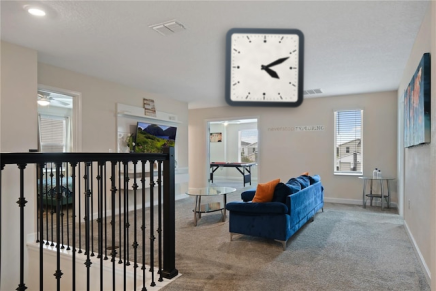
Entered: 4h11
